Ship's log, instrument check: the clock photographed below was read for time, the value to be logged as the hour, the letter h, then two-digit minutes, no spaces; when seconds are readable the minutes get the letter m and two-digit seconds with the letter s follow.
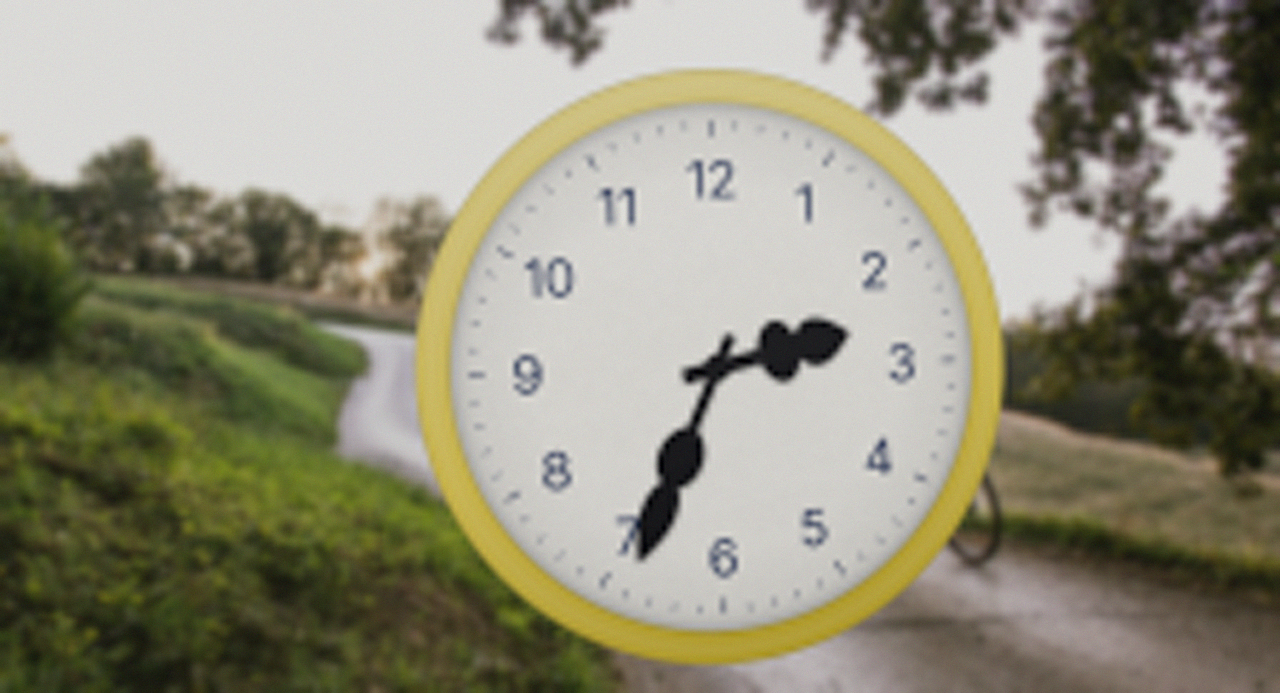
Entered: 2h34
